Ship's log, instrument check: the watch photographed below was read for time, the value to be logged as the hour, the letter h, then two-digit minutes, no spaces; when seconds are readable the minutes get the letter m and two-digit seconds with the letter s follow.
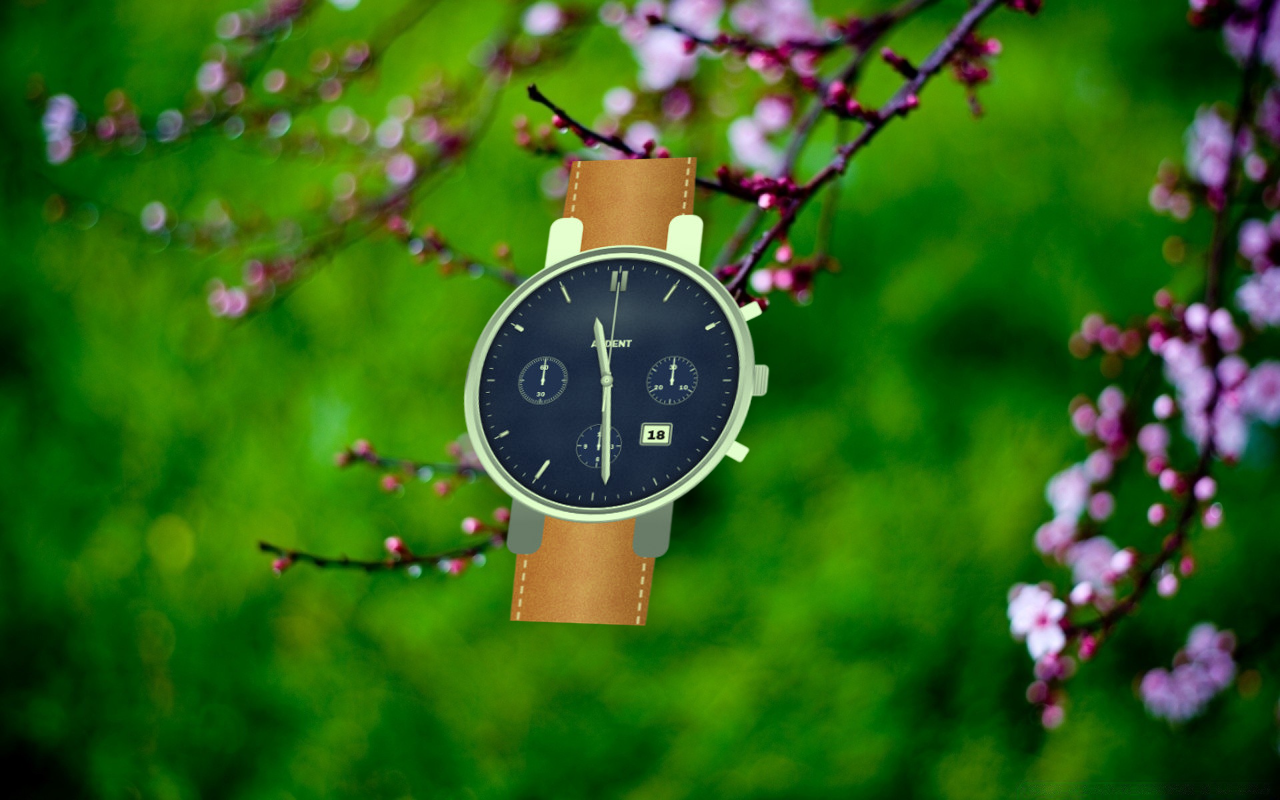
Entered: 11h29
